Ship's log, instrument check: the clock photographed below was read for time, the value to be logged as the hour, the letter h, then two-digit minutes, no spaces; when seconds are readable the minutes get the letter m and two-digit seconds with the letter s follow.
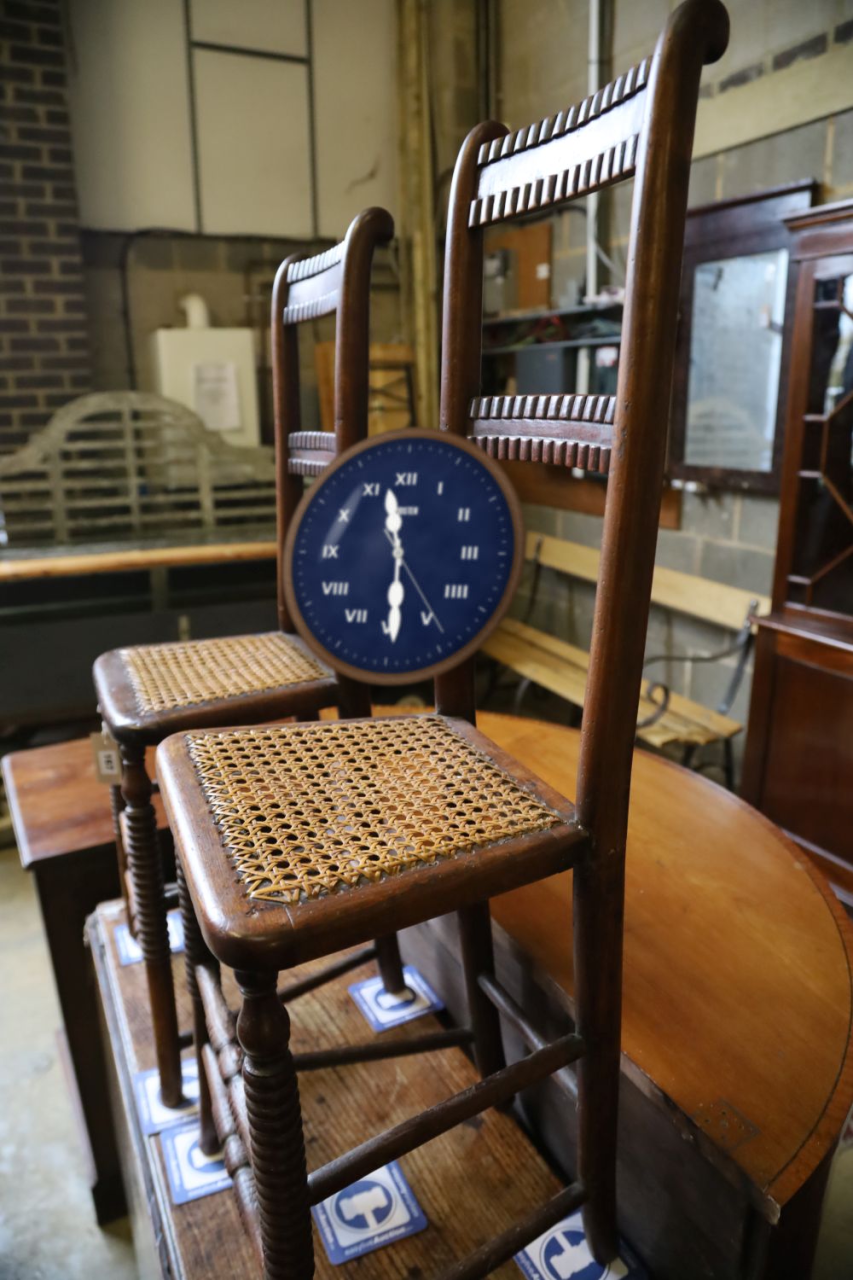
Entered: 11h29m24s
